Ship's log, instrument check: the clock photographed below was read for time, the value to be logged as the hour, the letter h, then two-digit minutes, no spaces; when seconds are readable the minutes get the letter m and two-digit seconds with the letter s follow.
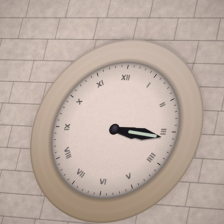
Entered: 3h16
